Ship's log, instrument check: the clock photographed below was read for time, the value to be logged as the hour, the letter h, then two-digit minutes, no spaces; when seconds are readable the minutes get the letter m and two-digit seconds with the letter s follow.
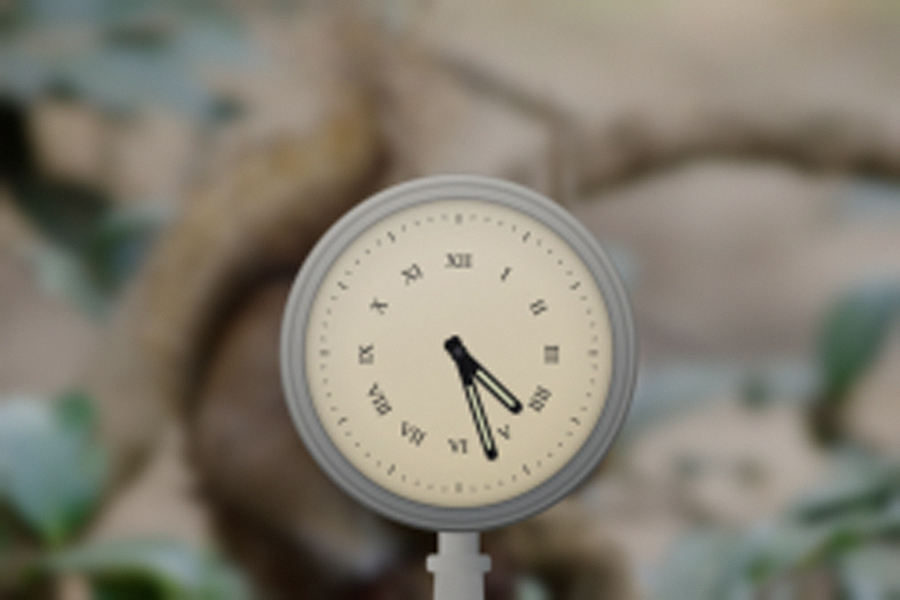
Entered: 4h27
